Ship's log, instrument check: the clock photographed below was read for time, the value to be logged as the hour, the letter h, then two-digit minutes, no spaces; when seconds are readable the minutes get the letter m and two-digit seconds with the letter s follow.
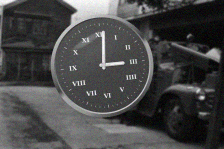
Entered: 3h01
